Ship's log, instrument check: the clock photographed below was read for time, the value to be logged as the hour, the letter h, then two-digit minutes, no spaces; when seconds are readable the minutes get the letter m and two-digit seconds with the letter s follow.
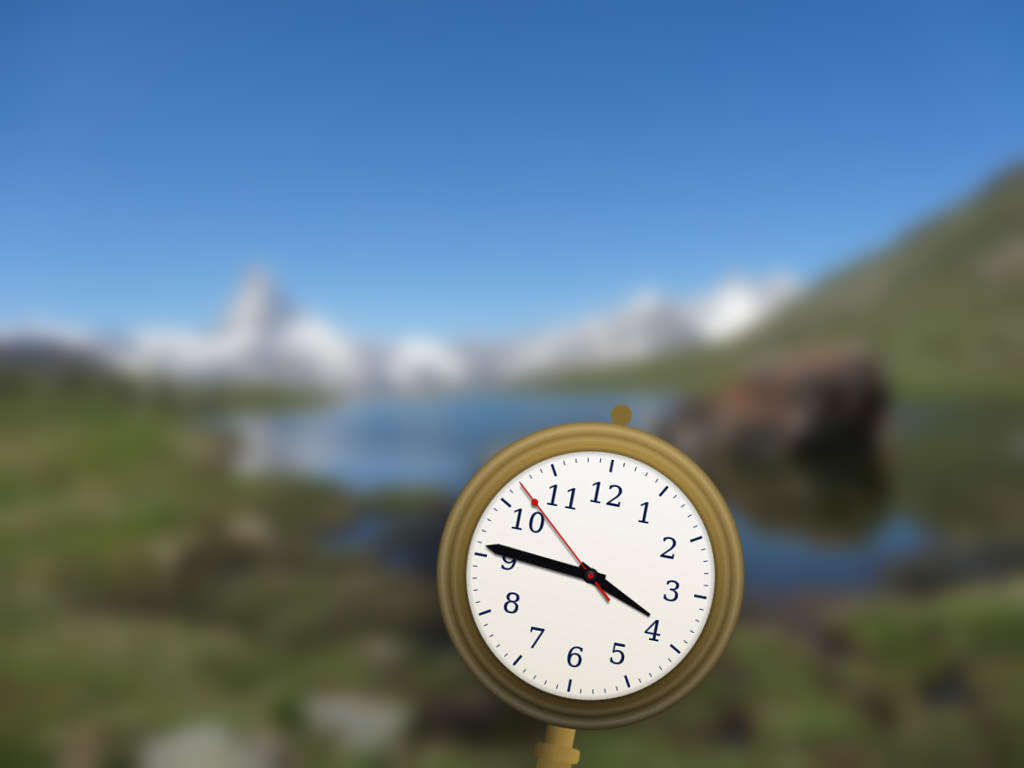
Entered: 3h45m52s
